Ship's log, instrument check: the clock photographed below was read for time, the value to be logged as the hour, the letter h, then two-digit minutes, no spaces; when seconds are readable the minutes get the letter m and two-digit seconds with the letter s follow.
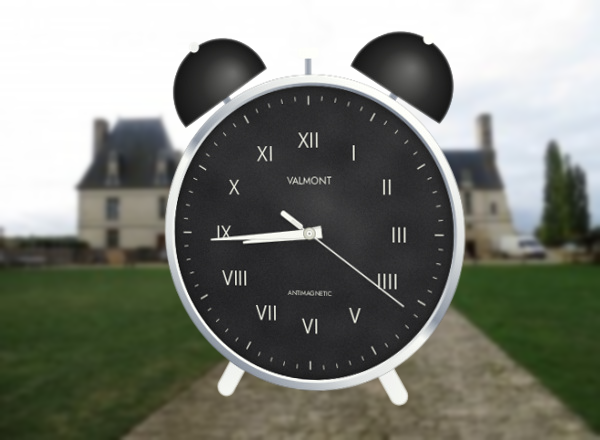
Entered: 8h44m21s
